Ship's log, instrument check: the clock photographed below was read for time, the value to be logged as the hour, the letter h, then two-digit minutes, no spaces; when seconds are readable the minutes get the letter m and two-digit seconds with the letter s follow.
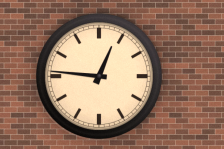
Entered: 12h46
